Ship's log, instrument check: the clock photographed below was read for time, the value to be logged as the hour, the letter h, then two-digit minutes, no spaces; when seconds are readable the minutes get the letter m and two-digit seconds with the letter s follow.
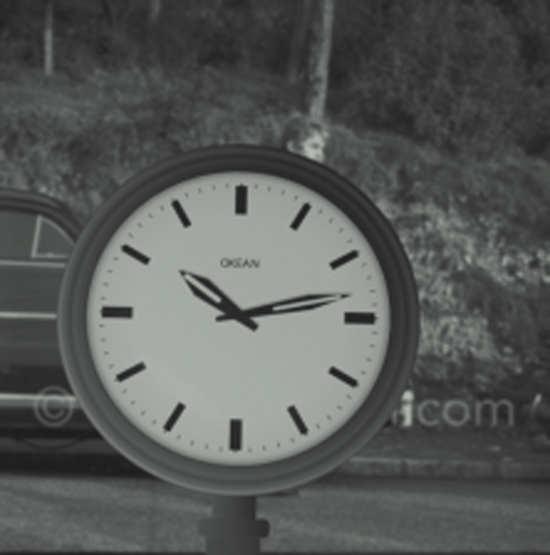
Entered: 10h13
